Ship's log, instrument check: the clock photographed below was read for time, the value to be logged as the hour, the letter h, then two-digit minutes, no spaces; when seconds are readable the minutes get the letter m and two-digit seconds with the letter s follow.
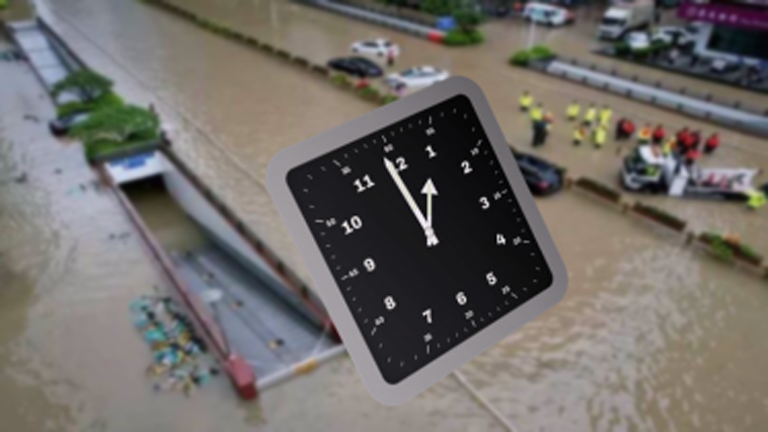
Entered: 12h59
